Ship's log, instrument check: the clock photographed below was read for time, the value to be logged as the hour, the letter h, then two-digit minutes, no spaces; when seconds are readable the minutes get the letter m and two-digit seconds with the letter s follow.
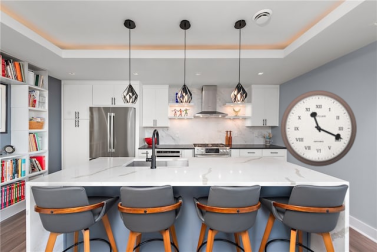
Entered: 11h19
